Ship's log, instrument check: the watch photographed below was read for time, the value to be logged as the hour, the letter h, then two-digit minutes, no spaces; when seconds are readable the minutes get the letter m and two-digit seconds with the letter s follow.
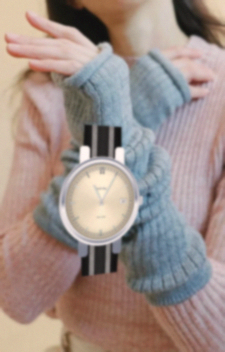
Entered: 11h05
